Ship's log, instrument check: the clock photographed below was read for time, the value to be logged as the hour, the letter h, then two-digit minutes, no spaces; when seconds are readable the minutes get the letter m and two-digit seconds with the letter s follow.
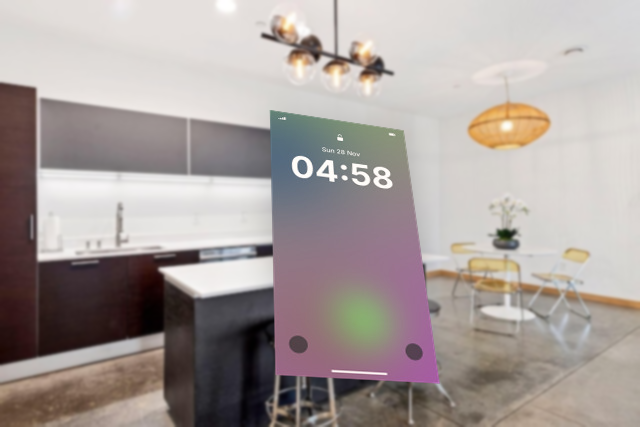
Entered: 4h58
